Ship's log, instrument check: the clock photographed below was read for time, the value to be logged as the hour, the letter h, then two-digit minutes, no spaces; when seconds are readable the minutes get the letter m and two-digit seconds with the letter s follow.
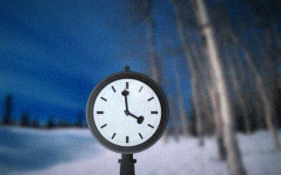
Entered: 3h59
